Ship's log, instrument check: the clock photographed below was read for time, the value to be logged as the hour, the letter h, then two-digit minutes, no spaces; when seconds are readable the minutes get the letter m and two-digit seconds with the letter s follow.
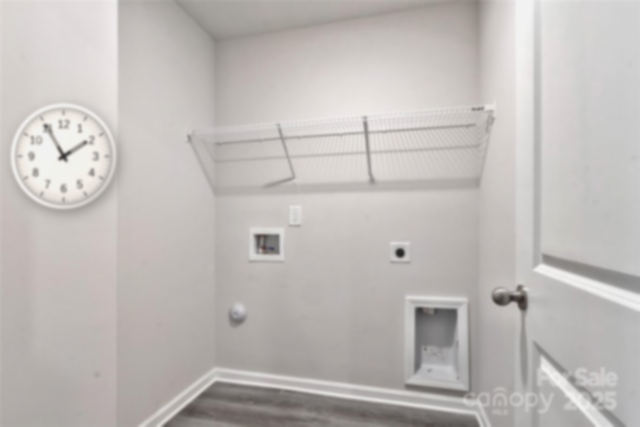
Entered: 1h55
